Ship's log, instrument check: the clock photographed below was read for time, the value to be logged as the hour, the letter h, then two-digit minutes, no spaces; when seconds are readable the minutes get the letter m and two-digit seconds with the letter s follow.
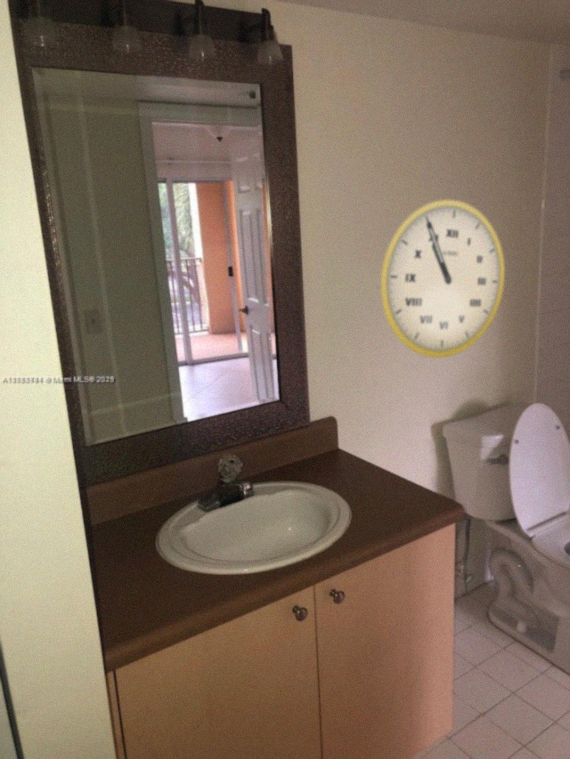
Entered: 10h55
